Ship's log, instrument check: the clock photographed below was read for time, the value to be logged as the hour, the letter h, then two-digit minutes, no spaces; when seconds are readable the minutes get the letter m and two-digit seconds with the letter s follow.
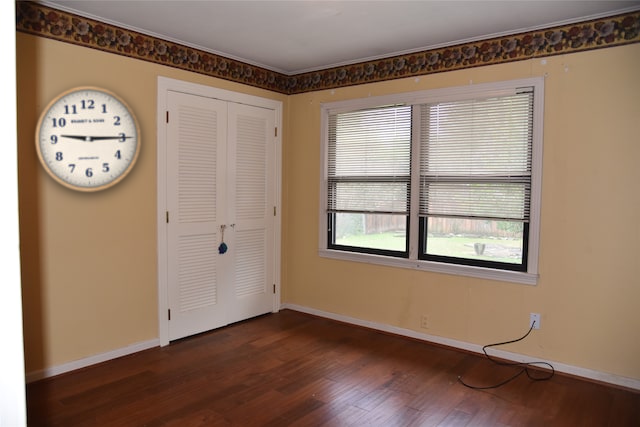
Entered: 9h15
